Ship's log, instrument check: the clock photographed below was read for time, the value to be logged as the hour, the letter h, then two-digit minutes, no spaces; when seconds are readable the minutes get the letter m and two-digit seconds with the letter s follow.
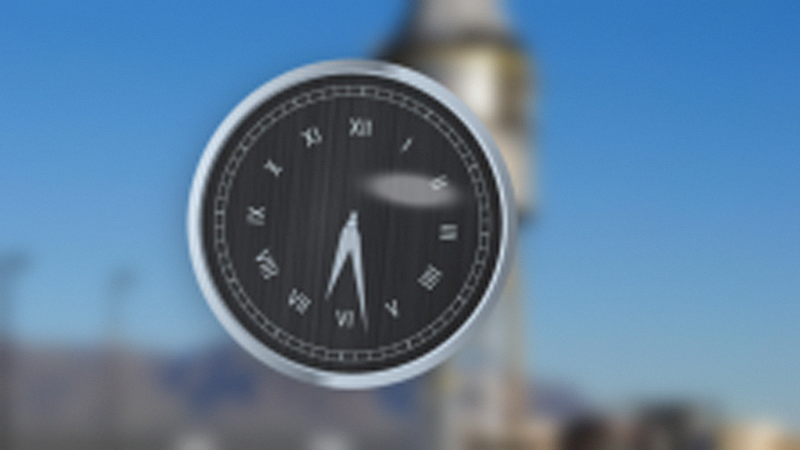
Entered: 6h28
